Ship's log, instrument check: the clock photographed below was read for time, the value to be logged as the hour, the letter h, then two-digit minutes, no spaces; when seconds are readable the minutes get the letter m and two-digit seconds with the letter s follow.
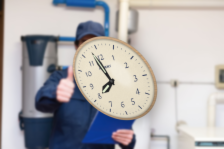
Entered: 7h58
